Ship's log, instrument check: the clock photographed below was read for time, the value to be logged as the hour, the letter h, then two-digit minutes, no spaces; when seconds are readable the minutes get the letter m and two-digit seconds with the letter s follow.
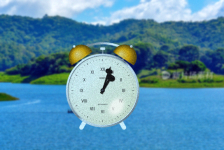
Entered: 1h03
